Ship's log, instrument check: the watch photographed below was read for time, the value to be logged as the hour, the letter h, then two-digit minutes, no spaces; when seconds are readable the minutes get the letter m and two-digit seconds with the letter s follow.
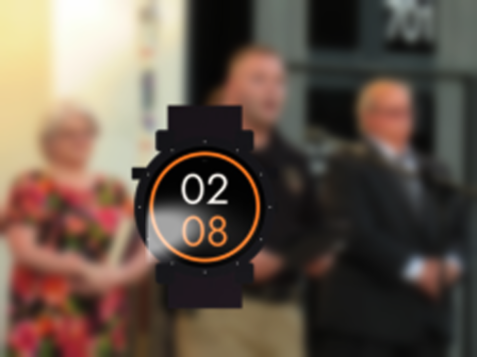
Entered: 2h08
